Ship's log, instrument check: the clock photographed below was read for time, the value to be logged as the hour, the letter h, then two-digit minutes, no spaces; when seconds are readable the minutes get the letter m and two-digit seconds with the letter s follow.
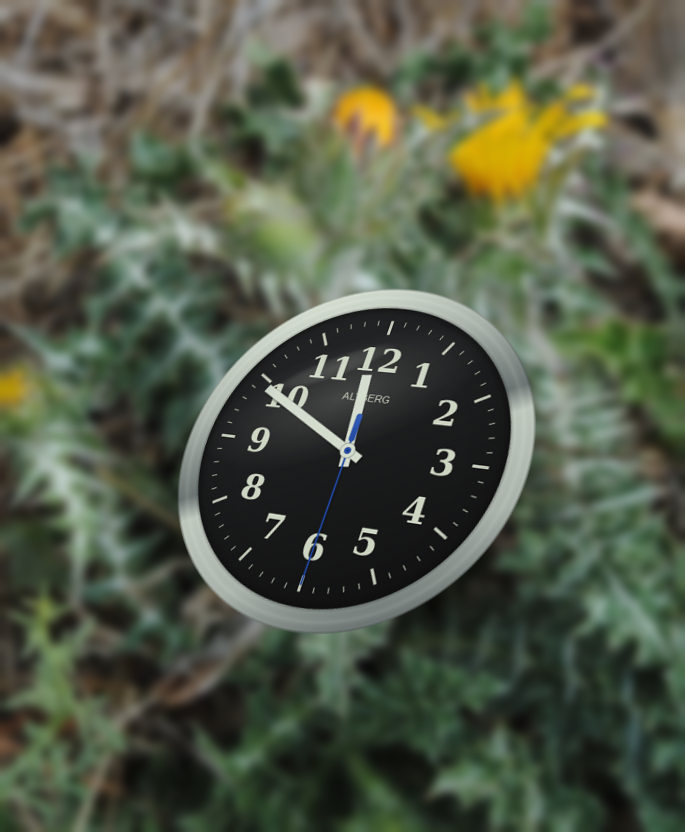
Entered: 11h49m30s
